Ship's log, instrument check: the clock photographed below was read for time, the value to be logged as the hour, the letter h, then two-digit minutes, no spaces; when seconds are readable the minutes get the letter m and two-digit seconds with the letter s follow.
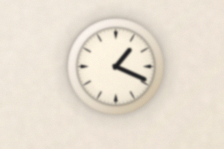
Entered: 1h19
